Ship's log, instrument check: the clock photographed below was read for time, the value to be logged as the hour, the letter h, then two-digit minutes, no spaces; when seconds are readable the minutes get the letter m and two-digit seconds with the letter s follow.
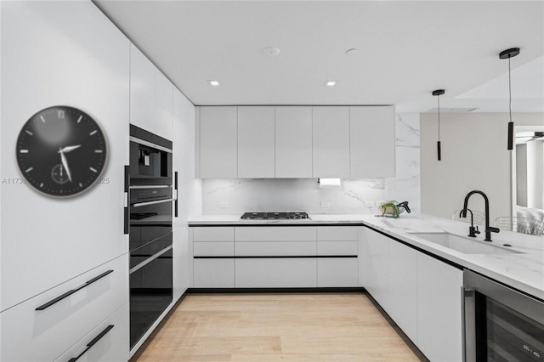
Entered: 2h27
